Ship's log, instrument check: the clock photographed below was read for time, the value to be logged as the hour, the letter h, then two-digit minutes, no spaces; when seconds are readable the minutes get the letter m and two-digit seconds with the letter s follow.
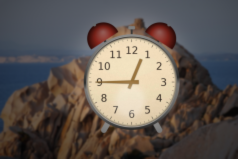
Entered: 12h45
